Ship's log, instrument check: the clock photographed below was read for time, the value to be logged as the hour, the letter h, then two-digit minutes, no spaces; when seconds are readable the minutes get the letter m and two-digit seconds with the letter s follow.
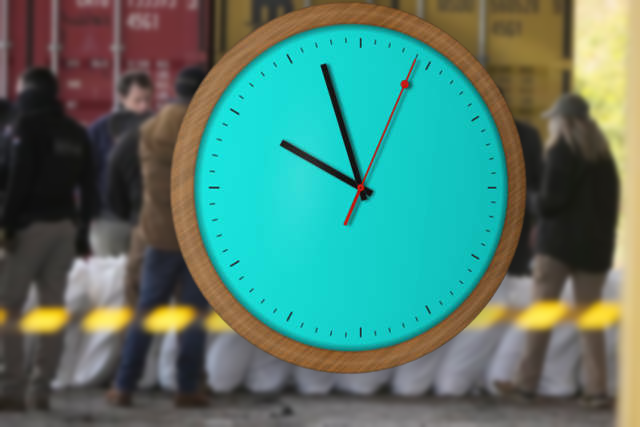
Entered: 9h57m04s
